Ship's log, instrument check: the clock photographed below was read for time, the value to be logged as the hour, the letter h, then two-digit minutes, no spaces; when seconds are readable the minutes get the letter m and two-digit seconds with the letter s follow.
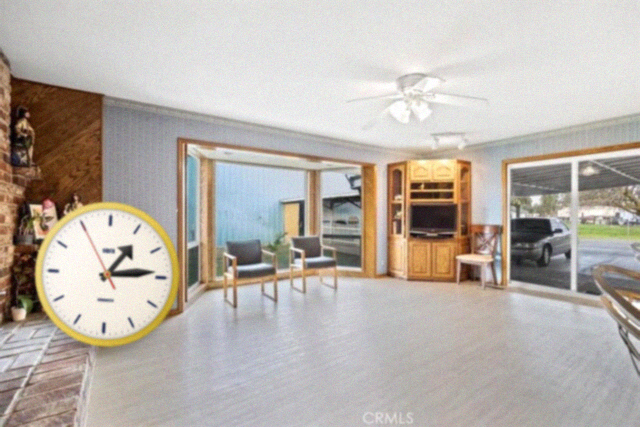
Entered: 1h13m55s
